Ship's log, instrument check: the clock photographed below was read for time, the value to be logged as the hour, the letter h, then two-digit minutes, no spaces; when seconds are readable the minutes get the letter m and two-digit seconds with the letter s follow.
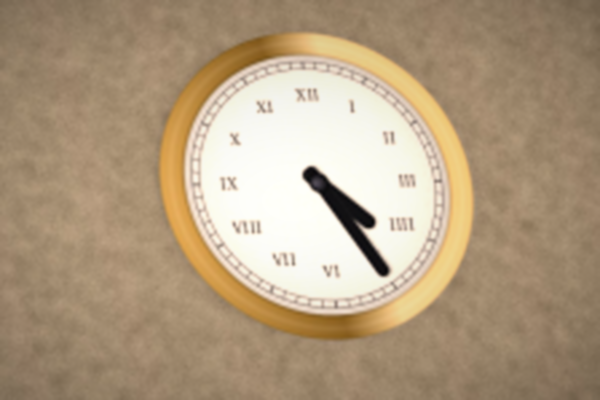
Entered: 4h25
